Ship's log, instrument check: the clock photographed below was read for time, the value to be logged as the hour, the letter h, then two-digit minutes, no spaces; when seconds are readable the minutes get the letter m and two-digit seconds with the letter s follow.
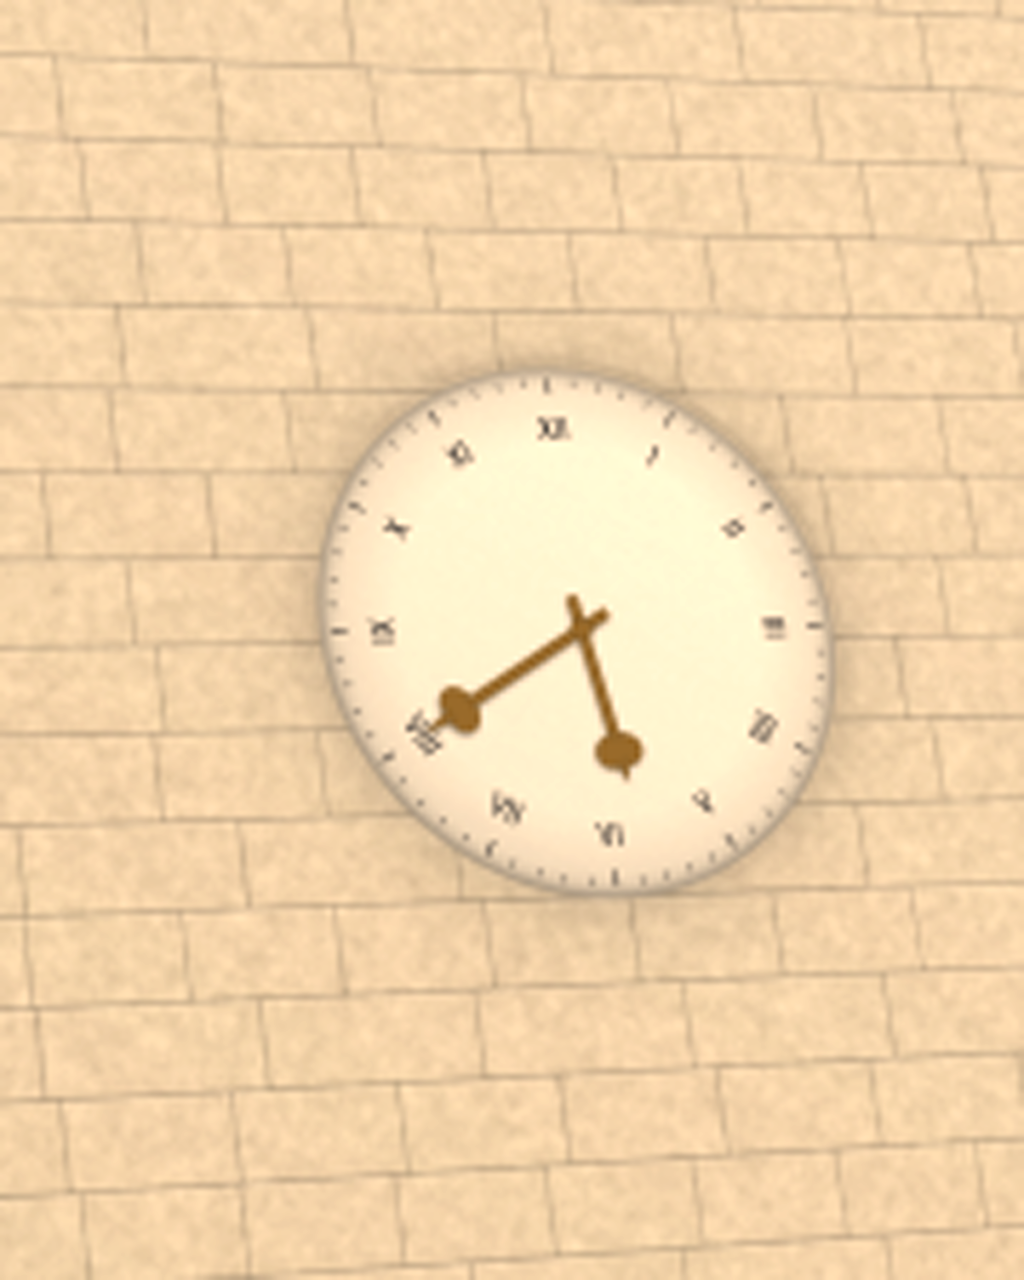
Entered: 5h40
